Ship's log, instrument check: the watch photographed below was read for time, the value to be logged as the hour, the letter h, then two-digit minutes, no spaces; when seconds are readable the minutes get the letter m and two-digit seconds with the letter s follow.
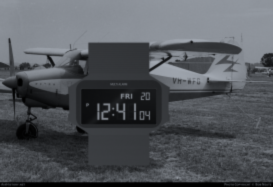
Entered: 12h41
